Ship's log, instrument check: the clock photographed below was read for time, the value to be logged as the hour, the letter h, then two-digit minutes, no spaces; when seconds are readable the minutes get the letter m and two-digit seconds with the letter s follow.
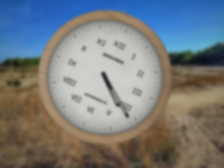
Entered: 4h21
